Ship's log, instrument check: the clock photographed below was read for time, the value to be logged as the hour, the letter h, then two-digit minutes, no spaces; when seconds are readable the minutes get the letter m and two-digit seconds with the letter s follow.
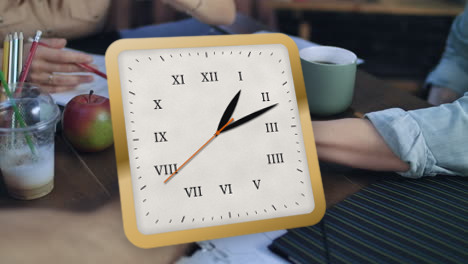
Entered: 1h11m39s
